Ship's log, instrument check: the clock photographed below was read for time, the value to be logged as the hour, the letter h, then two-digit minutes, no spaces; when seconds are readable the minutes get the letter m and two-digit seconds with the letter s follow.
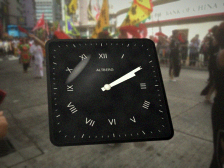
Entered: 2h10
